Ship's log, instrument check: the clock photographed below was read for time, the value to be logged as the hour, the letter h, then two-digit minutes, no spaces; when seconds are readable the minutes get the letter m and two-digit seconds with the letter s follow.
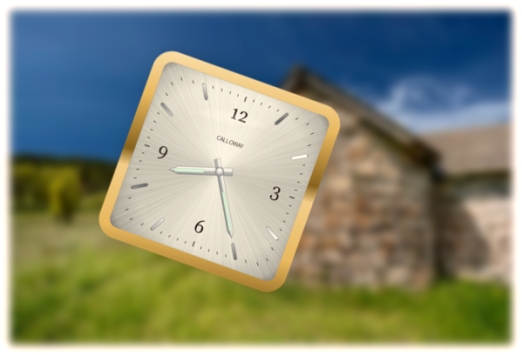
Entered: 8h25
